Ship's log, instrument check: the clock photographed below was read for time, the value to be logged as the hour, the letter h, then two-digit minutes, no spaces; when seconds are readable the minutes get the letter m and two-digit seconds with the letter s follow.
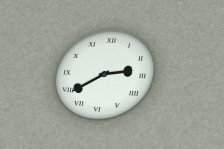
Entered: 2h39
